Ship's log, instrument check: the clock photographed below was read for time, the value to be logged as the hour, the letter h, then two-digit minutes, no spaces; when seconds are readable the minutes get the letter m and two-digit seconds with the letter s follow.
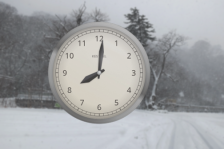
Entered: 8h01
